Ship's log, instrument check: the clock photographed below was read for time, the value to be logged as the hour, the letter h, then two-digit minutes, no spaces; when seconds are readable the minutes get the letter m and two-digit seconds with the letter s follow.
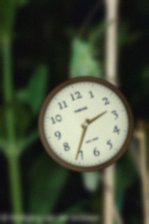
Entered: 2h36
